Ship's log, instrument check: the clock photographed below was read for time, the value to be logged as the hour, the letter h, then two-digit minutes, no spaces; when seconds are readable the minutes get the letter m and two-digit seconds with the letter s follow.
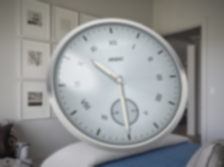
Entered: 10h30
